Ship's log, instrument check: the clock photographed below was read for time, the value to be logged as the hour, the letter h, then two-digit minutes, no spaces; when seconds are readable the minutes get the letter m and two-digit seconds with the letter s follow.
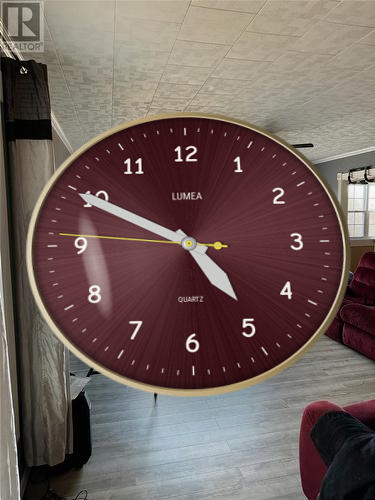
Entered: 4h49m46s
